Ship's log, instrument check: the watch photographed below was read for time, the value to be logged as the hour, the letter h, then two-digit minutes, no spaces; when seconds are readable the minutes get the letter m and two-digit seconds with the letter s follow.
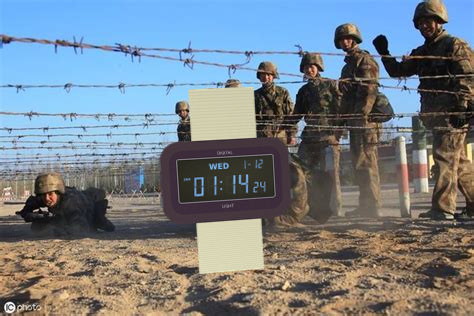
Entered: 1h14m24s
